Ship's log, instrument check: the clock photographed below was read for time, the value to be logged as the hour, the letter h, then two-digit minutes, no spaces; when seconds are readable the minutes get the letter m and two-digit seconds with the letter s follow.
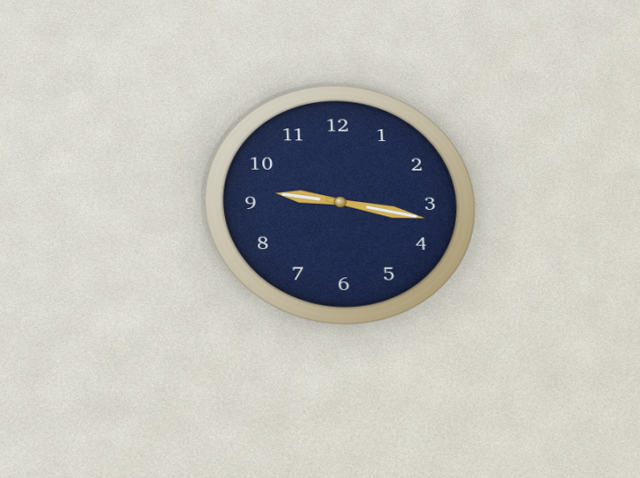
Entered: 9h17
